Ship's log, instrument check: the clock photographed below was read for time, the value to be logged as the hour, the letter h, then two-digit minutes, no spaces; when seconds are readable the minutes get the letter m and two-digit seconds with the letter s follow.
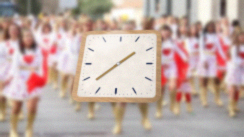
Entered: 1h38
